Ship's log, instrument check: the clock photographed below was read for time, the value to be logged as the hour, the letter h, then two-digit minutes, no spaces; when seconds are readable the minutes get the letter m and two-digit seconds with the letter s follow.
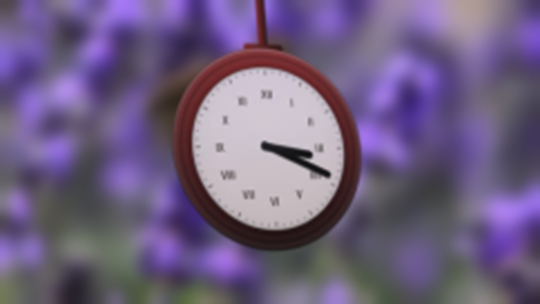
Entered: 3h19
